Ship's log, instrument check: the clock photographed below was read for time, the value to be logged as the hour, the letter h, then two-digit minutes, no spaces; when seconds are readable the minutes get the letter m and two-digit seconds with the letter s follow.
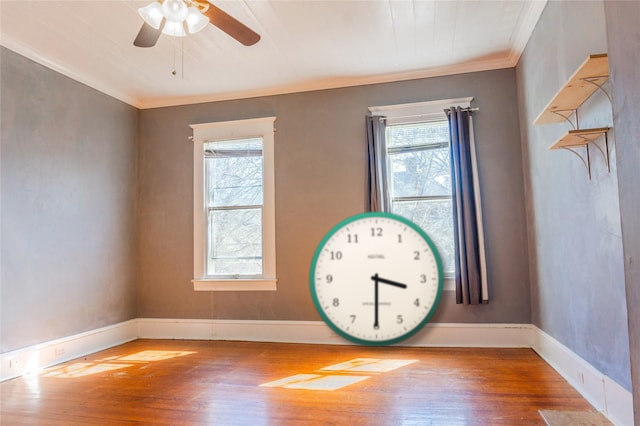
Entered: 3h30
